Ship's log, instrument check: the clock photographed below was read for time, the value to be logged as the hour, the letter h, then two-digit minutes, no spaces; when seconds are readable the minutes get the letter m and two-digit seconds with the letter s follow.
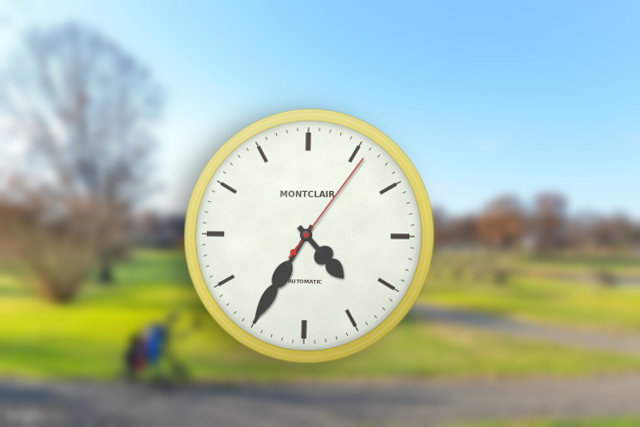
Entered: 4h35m06s
